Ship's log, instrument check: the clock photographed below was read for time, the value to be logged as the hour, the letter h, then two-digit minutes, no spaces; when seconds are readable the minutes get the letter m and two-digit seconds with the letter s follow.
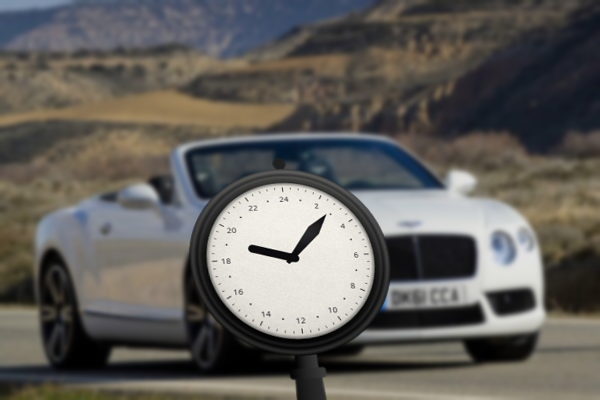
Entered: 19h07
